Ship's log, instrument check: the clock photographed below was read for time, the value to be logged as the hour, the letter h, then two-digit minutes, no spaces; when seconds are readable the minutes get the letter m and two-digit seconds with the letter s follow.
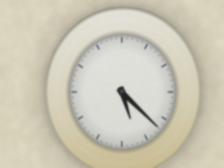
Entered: 5h22
